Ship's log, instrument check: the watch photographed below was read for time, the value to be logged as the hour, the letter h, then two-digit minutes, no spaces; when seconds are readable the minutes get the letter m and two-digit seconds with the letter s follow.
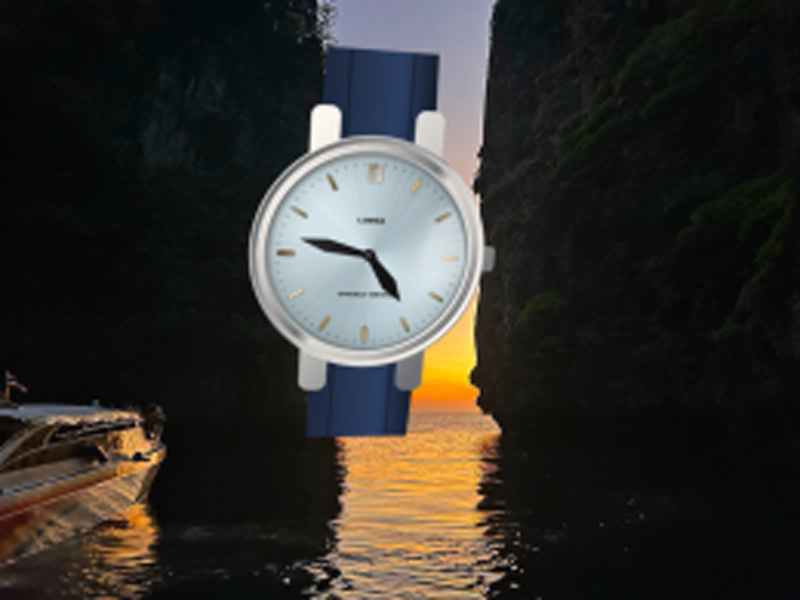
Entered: 4h47
